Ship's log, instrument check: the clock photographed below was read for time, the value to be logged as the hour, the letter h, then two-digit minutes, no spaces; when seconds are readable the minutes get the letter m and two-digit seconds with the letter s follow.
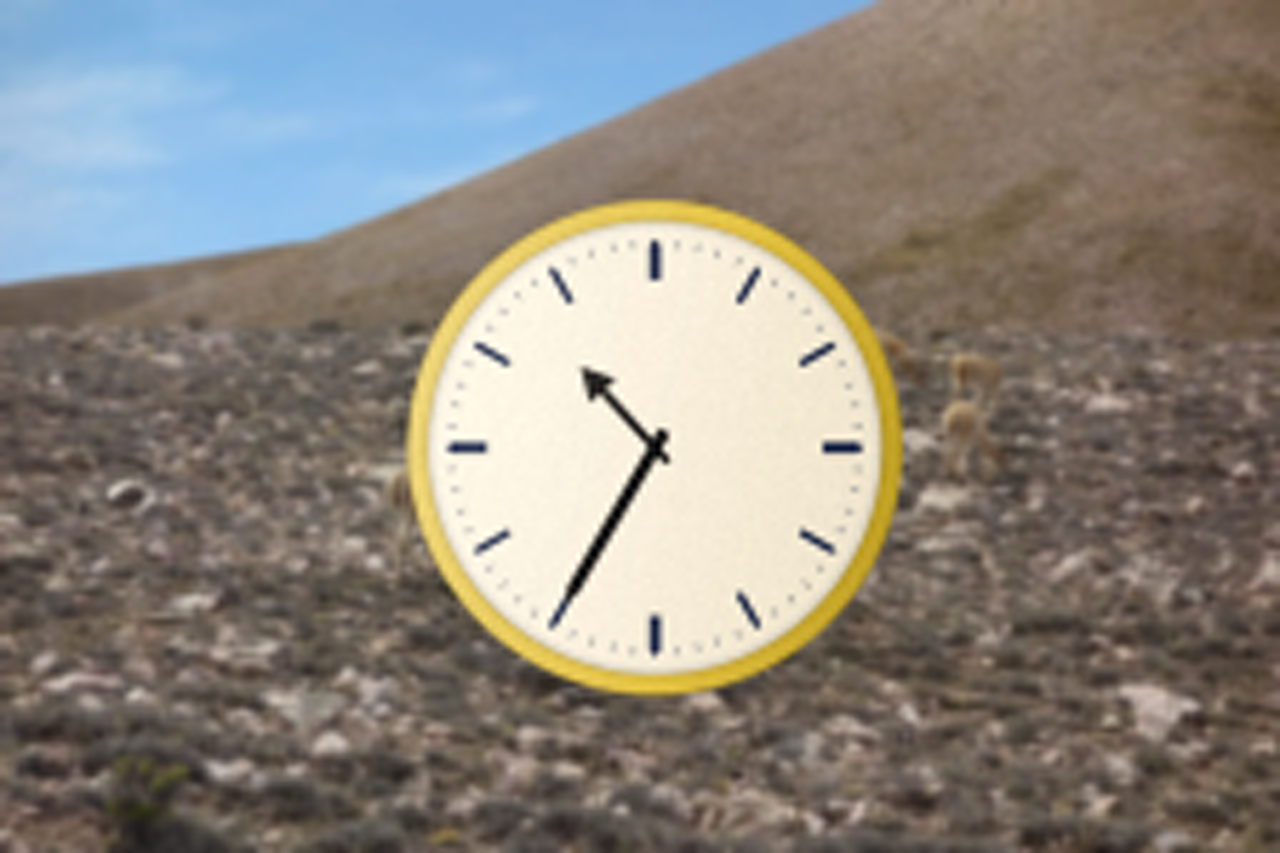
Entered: 10h35
